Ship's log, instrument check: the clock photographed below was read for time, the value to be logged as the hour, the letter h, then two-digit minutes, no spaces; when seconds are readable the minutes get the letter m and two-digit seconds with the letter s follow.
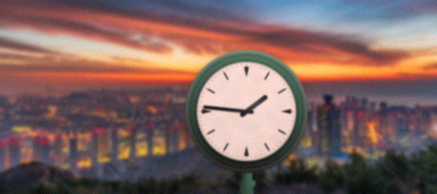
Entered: 1h46
